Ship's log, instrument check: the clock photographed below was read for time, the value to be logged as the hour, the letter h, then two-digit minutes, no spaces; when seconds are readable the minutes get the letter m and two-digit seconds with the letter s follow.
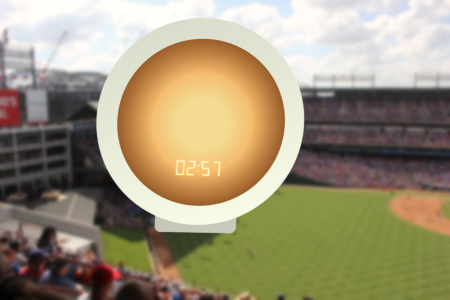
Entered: 2h57
